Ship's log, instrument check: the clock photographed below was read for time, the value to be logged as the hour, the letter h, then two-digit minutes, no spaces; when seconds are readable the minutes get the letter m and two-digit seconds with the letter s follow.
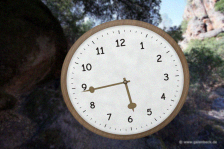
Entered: 5h44
